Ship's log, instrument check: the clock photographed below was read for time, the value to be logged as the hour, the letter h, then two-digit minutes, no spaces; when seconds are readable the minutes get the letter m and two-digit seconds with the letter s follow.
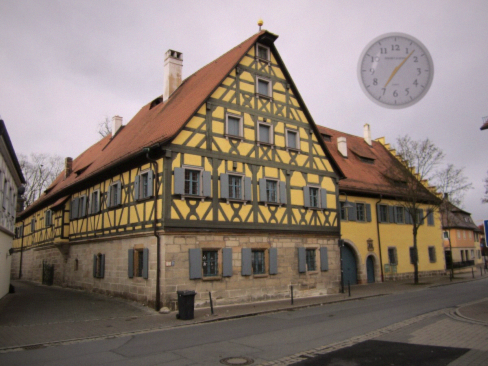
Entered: 7h07
